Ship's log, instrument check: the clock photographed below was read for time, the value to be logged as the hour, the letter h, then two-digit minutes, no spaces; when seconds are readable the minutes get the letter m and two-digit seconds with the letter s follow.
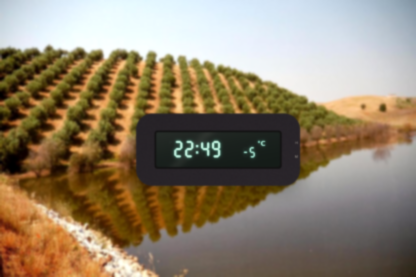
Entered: 22h49
